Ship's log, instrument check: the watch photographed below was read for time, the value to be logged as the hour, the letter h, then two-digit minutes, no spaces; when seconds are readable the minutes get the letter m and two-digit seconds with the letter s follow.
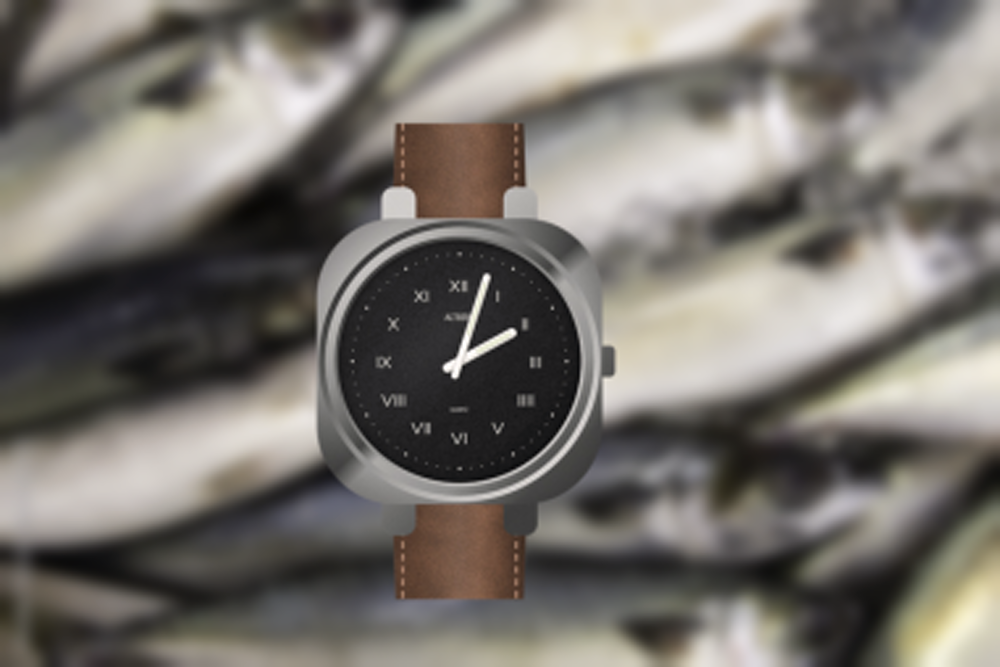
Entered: 2h03
